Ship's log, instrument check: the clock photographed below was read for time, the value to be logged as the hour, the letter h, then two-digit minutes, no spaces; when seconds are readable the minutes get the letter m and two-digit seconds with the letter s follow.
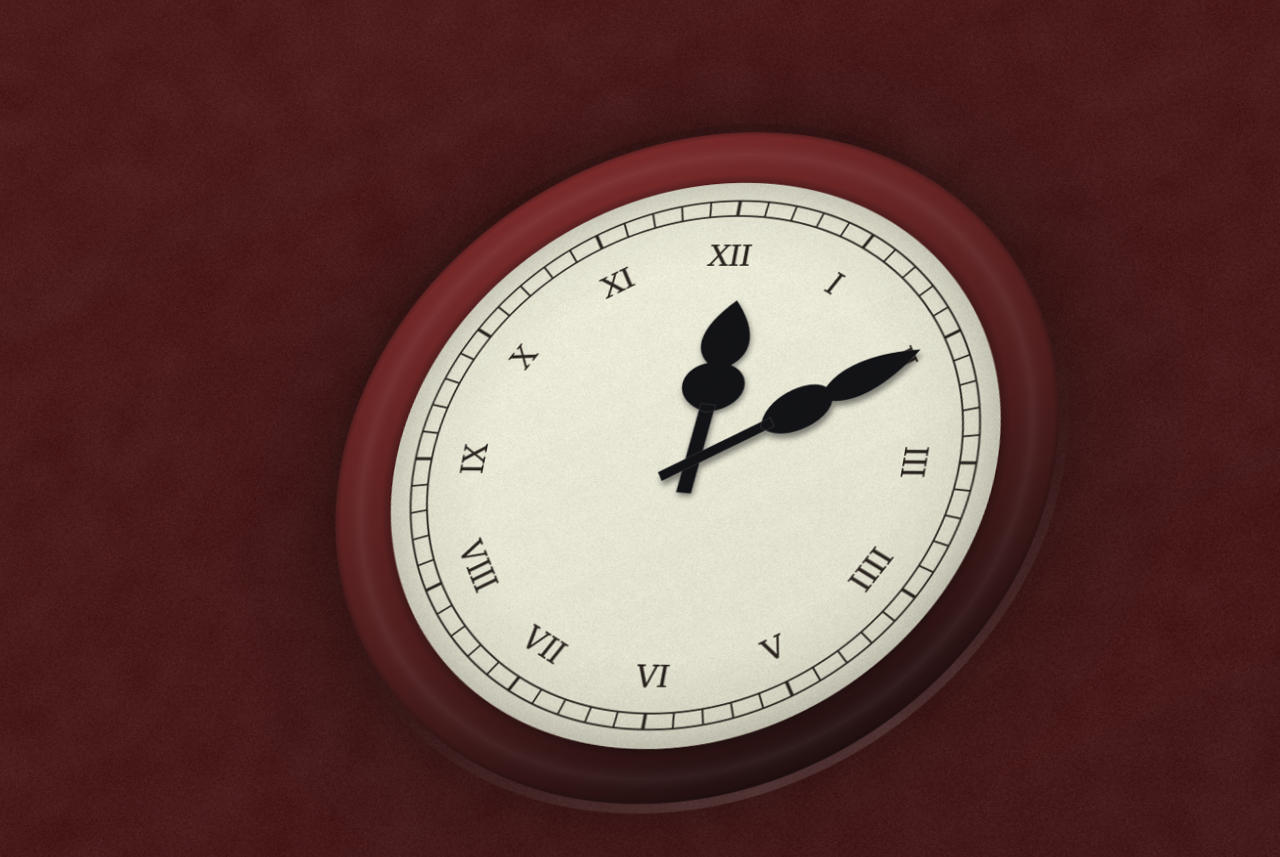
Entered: 12h10
